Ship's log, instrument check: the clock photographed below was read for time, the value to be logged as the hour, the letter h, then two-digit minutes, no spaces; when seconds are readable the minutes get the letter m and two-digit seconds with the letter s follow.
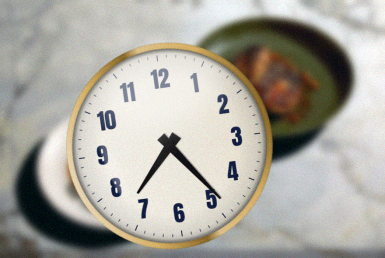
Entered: 7h24
